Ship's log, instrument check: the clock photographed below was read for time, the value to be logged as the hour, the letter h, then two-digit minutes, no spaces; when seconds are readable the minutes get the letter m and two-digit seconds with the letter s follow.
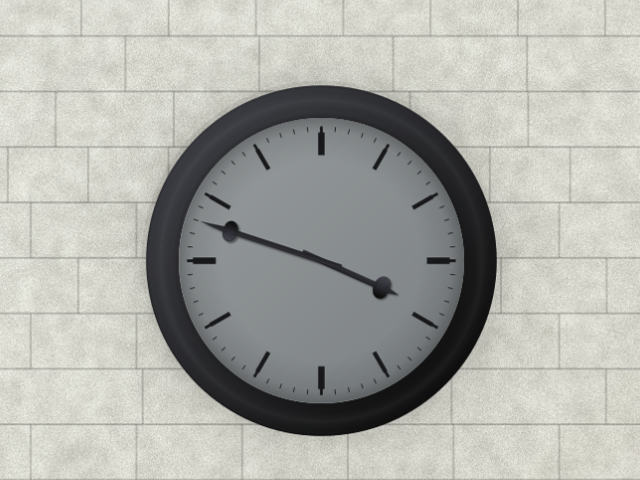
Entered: 3h48
